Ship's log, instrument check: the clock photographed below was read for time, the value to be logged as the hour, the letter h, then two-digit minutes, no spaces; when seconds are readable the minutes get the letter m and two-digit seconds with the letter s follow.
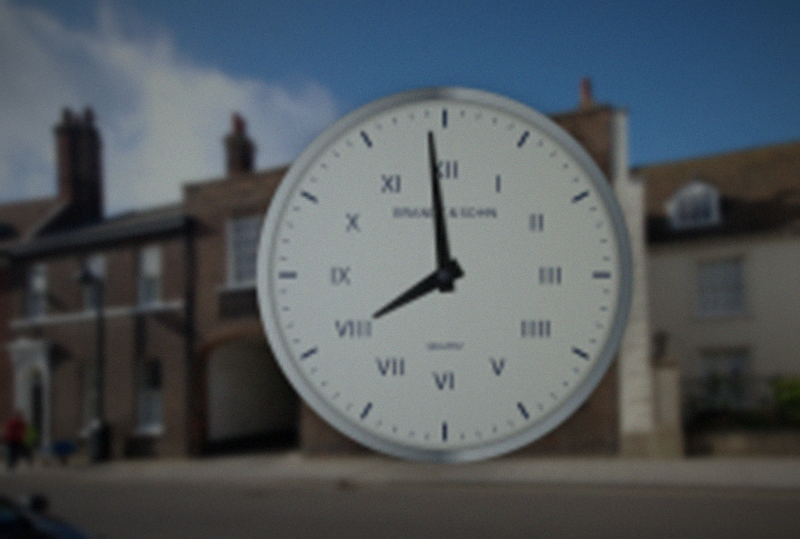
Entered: 7h59
